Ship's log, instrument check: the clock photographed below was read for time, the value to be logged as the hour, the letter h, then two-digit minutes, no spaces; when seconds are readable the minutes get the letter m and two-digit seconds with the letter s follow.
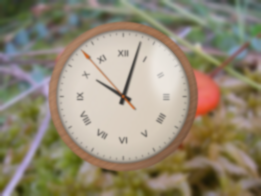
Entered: 10h02m53s
